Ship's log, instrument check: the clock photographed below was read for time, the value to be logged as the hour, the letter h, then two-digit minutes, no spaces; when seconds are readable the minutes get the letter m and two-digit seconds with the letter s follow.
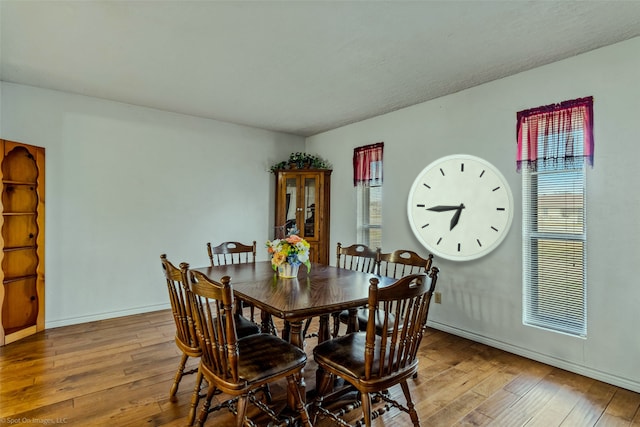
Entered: 6h44
